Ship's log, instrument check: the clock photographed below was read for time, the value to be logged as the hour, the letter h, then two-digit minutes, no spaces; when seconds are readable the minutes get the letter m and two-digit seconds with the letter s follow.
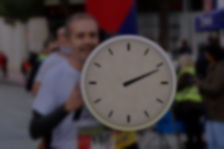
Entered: 2h11
